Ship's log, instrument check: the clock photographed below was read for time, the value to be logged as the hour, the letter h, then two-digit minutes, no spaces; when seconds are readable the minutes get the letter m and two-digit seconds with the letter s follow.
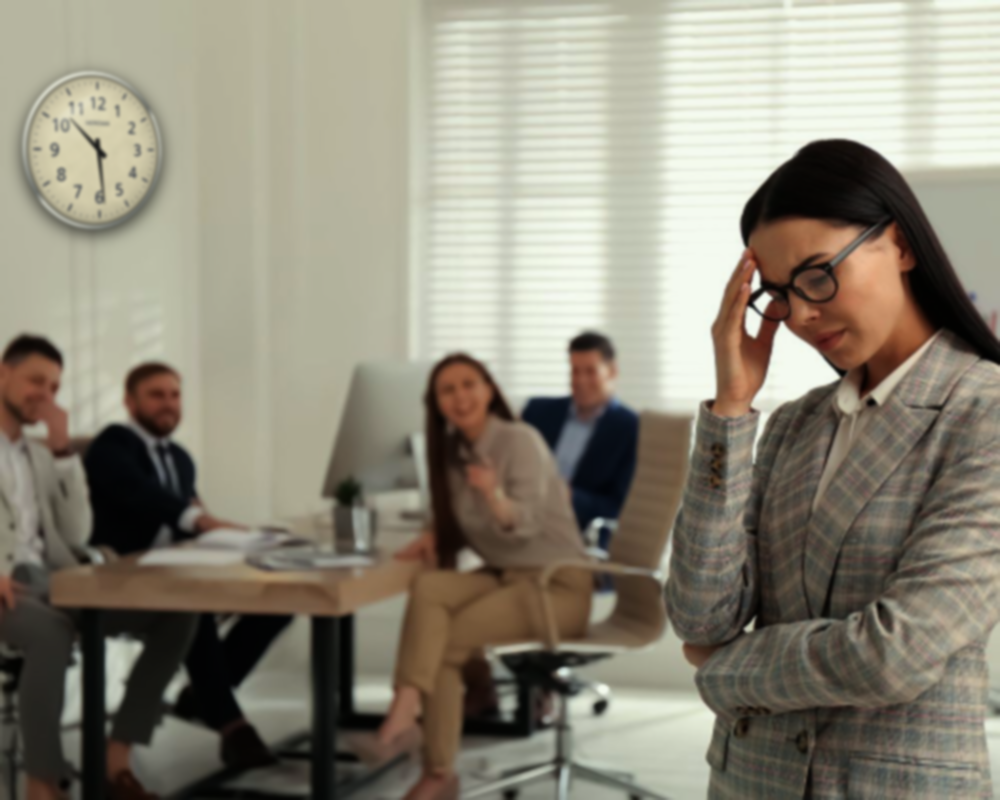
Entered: 10h29
